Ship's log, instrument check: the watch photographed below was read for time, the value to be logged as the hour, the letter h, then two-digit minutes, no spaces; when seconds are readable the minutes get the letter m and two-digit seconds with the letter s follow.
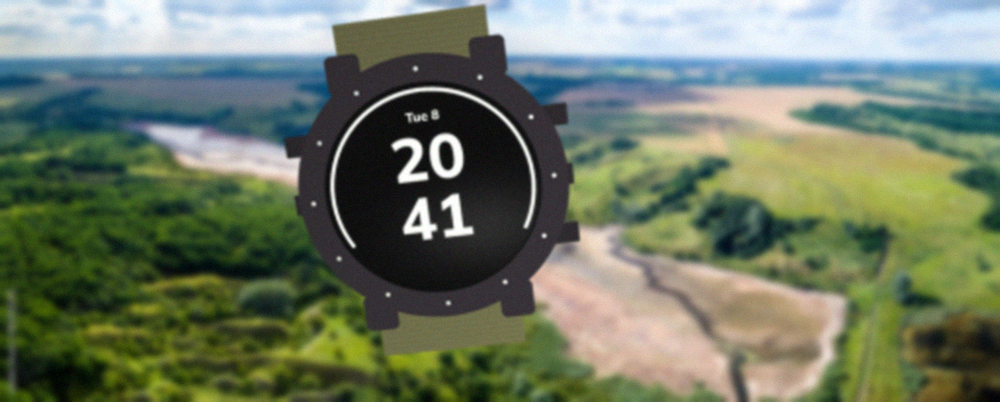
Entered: 20h41
